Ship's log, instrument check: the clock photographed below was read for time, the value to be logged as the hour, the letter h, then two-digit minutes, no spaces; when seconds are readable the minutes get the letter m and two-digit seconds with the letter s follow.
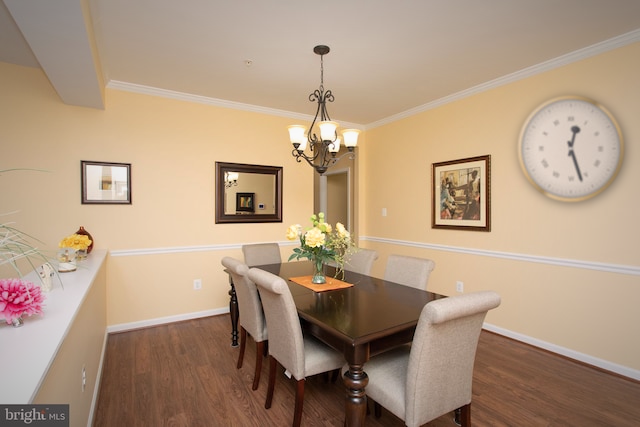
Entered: 12h27
